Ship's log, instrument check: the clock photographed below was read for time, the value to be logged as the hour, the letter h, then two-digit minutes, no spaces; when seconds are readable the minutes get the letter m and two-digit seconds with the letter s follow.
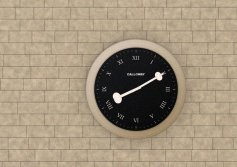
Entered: 8h10
